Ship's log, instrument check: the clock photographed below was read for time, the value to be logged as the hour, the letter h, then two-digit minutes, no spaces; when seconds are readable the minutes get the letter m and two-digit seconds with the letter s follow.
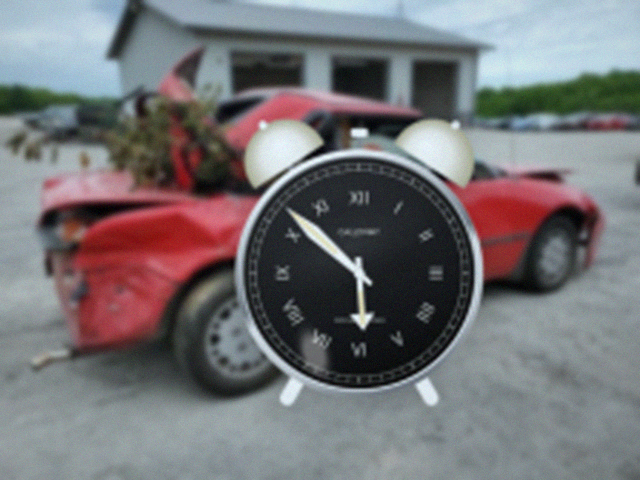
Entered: 5h52
